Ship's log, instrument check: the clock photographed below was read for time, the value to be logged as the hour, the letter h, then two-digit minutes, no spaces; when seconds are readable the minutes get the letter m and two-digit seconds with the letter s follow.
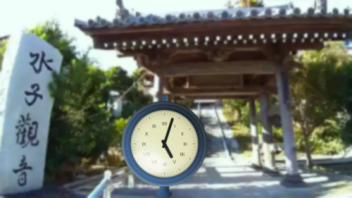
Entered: 5h03
